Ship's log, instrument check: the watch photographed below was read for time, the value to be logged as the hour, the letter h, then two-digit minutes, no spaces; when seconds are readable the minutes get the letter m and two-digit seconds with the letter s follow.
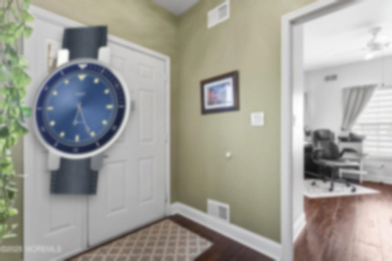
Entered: 6h26
